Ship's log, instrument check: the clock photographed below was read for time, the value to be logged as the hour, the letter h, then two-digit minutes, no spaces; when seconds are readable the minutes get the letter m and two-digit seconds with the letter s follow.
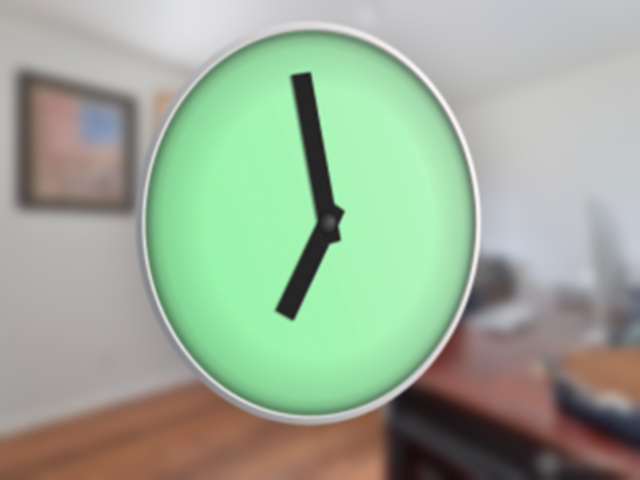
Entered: 6h58
